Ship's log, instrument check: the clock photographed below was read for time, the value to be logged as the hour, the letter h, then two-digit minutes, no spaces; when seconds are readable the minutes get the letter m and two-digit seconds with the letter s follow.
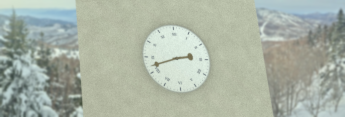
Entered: 2h42
